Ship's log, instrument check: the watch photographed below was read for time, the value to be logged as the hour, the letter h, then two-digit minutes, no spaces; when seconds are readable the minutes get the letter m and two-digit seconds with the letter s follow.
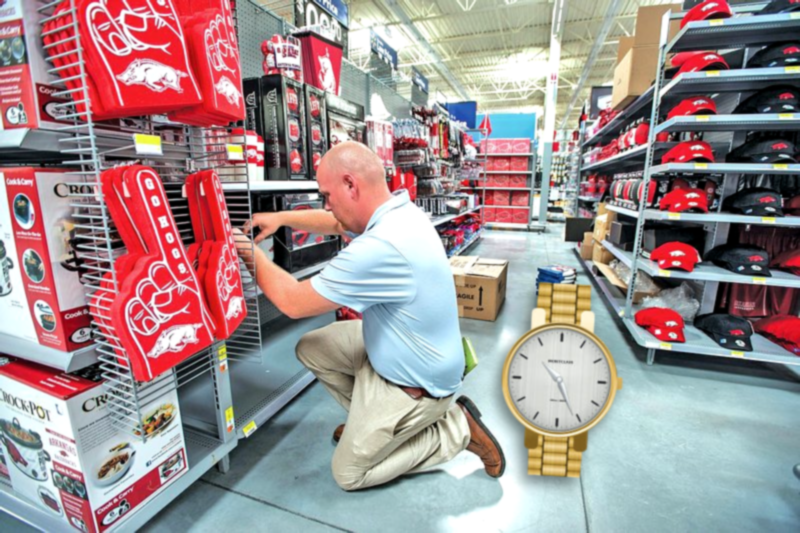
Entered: 10h26
